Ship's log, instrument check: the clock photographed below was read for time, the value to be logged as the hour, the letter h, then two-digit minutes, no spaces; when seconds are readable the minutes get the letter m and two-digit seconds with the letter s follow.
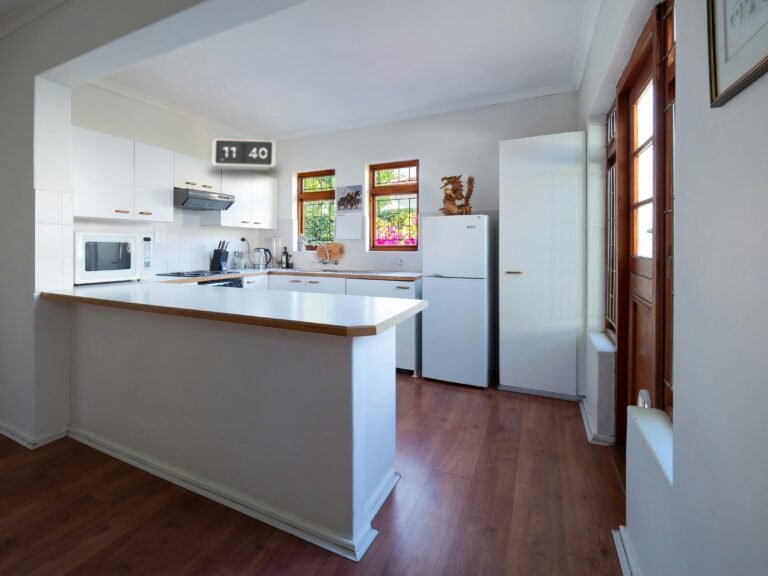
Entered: 11h40
